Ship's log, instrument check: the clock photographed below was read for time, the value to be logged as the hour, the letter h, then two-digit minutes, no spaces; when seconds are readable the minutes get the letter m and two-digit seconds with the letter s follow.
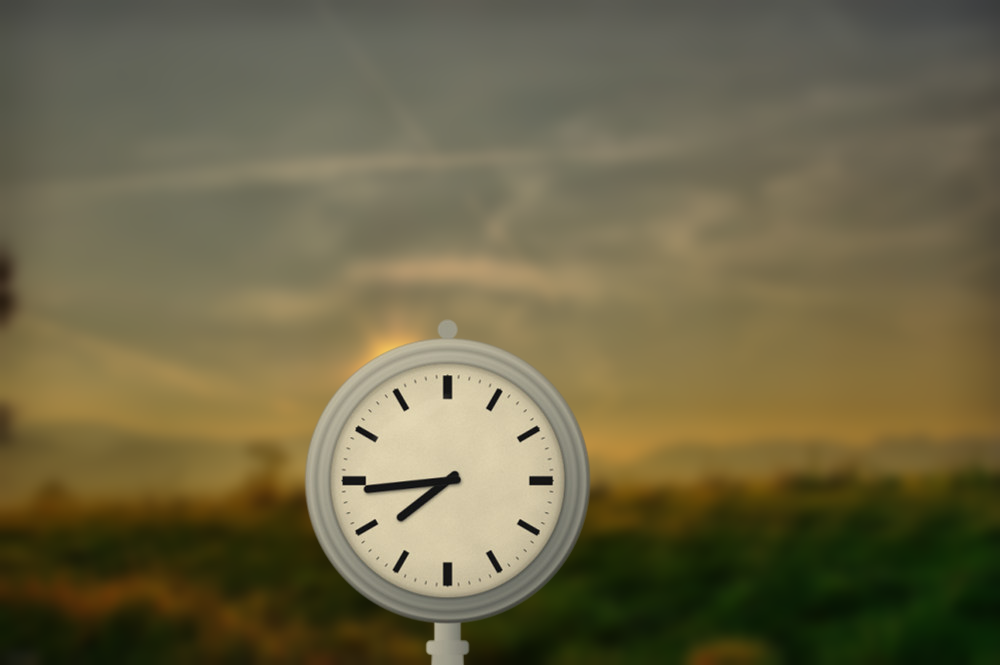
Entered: 7h44
